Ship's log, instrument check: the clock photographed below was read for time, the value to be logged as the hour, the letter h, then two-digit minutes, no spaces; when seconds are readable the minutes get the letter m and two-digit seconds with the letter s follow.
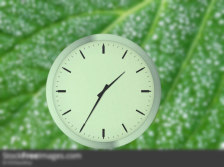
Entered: 1h35
